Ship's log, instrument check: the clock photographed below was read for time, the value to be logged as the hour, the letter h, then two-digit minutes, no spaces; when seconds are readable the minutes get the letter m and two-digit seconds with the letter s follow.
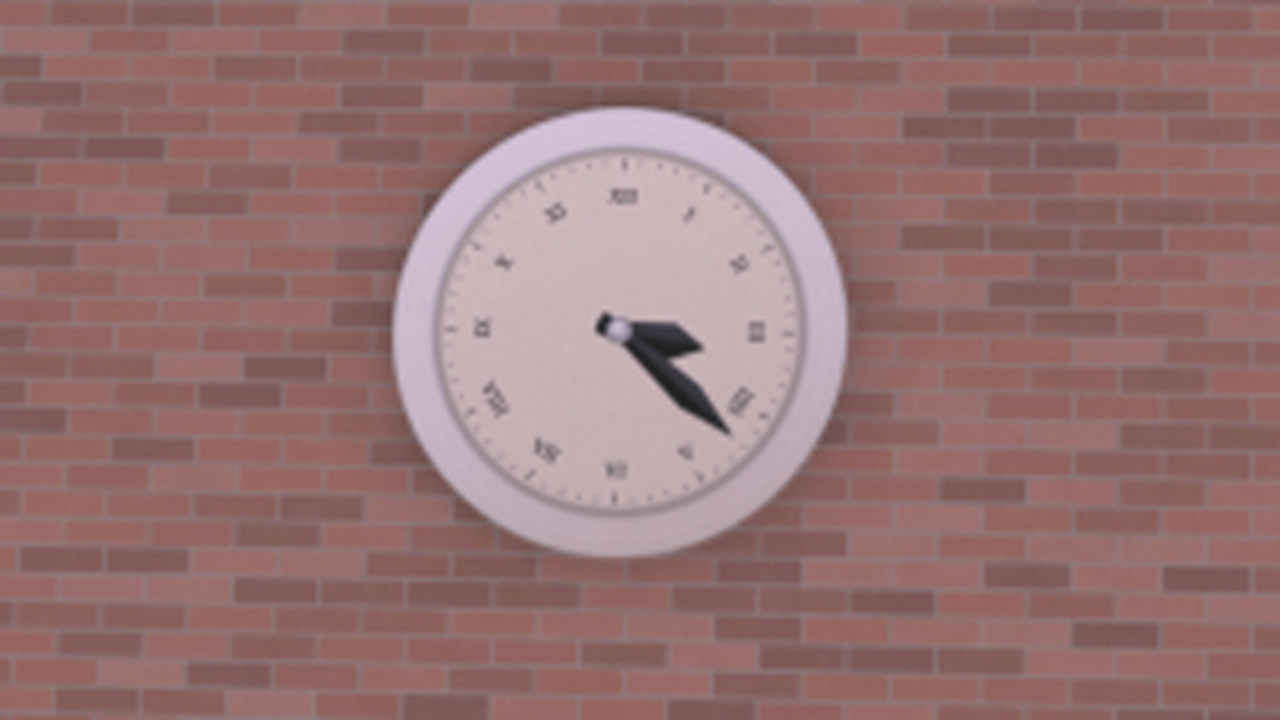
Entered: 3h22
